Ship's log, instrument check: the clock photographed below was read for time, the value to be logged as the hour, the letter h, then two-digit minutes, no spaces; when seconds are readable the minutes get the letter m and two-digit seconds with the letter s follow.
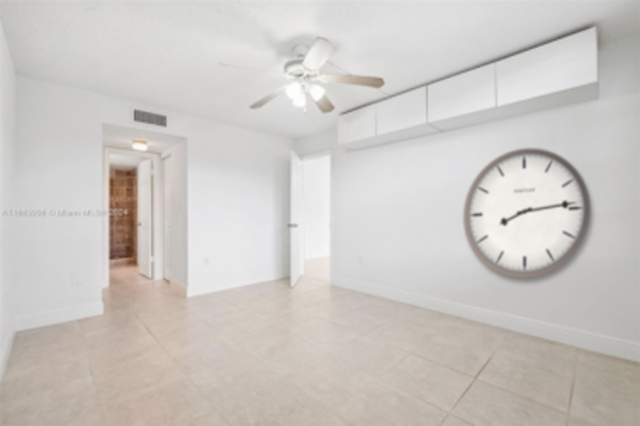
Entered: 8h14
